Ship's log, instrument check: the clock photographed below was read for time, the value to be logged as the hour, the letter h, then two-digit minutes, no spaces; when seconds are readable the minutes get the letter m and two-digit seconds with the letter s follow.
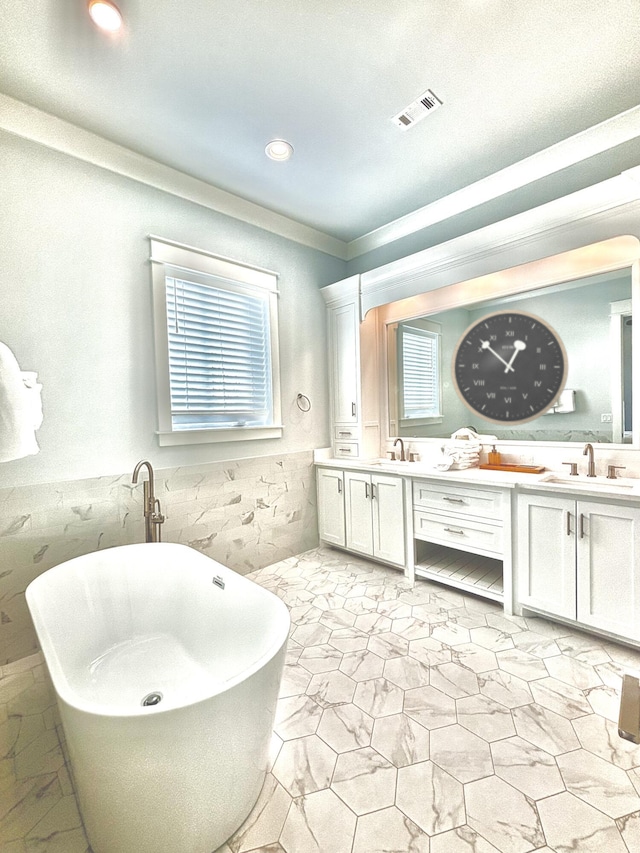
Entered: 12h52
